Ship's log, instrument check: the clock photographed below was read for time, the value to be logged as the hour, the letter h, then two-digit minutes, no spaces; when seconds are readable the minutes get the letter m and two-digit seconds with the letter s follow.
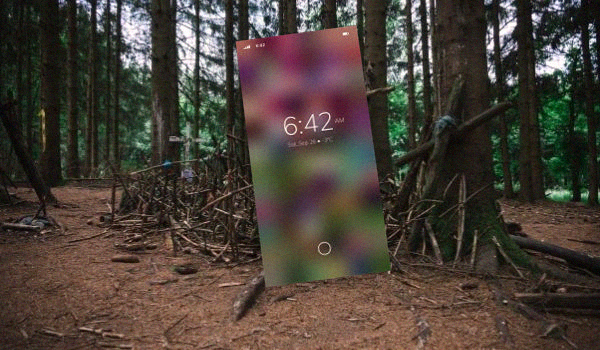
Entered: 6h42
